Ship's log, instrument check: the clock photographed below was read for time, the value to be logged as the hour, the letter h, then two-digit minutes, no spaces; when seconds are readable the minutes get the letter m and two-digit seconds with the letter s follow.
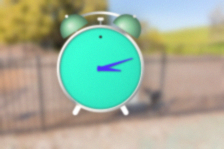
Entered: 3h12
